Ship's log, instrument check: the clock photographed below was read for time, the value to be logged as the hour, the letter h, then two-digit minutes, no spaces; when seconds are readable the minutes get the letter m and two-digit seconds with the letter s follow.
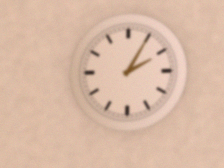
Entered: 2h05
